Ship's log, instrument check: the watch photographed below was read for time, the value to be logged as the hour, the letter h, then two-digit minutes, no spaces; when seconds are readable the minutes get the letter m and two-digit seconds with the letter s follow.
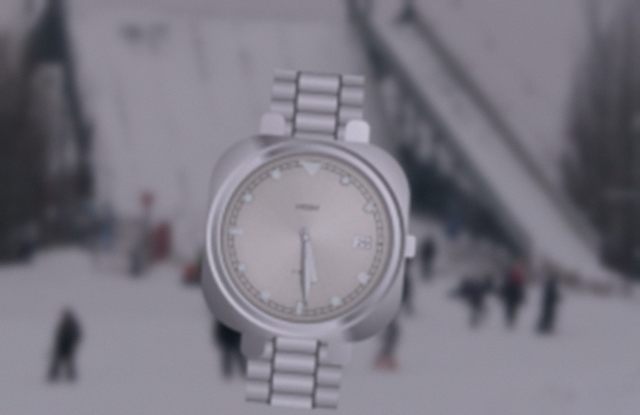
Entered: 5h29
